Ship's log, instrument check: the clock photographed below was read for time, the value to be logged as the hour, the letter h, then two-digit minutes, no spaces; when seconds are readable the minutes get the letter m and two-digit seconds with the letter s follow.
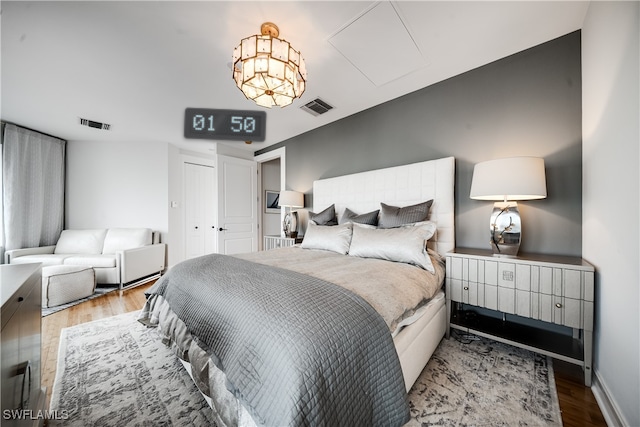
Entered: 1h50
